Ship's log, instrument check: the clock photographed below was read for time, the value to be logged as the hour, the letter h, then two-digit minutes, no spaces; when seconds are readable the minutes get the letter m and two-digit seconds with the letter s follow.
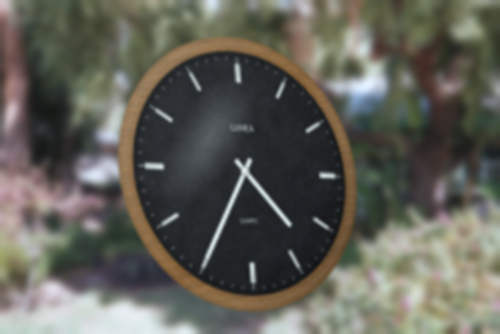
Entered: 4h35
